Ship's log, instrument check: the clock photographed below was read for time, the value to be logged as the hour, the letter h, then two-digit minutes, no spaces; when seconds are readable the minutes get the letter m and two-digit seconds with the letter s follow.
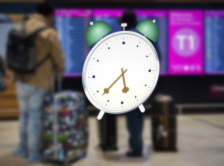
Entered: 5h38
